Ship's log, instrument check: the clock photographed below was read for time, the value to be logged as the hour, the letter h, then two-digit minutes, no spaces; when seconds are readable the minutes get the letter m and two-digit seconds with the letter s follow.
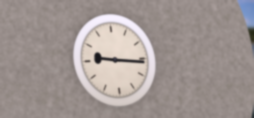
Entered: 9h16
